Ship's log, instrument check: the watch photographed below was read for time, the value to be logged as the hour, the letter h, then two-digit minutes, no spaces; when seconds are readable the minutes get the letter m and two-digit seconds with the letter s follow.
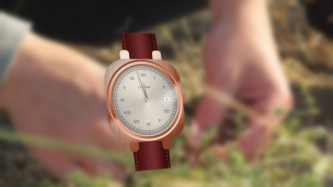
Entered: 11h58
